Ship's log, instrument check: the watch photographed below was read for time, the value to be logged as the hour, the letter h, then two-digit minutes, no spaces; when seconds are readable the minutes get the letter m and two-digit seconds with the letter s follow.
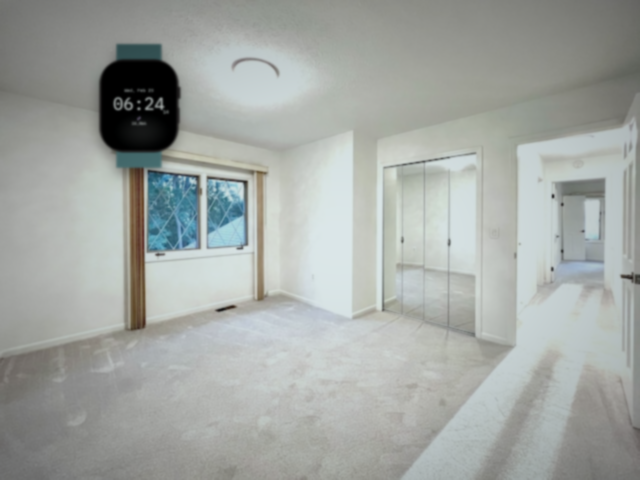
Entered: 6h24
